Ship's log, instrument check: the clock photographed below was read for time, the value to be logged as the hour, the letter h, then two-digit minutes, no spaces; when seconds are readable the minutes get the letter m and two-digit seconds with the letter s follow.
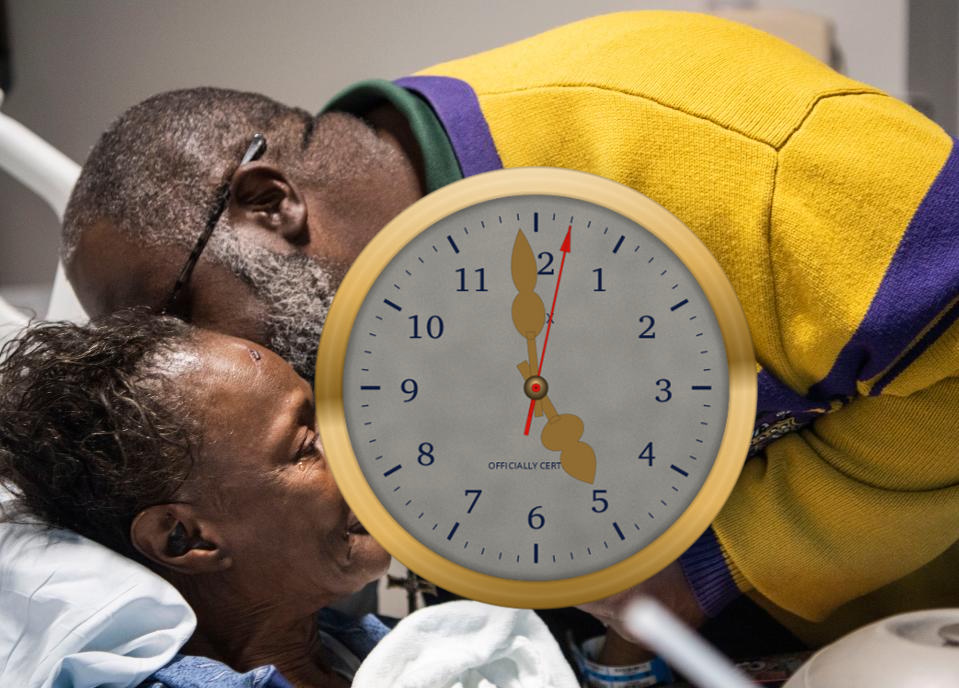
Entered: 4h59m02s
